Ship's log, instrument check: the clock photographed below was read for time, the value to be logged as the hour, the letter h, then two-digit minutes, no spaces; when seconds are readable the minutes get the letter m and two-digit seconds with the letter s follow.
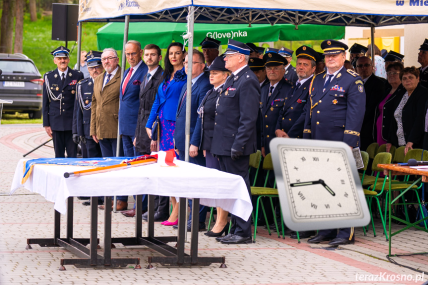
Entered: 4h44
